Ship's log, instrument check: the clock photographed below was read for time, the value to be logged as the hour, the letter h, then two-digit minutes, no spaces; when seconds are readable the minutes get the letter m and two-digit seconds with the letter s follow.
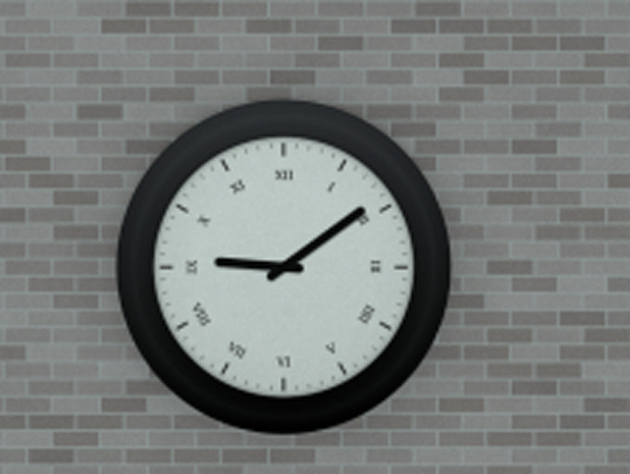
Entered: 9h09
